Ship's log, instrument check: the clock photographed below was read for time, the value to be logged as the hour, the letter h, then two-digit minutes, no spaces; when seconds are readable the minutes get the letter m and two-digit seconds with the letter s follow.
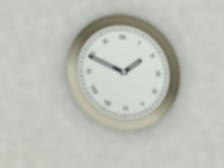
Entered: 1h49
